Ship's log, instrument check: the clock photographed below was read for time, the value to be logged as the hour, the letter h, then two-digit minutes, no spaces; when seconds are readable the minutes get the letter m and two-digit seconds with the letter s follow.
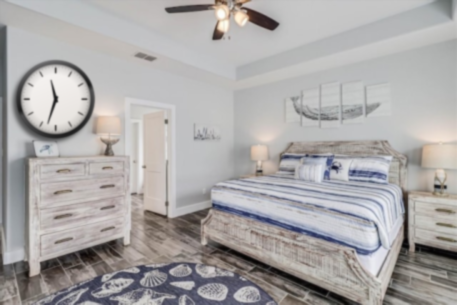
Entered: 11h33
